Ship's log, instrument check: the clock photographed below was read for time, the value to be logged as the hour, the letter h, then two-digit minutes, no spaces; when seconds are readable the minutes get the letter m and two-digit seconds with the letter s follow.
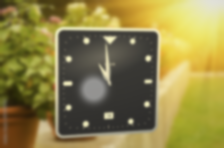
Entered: 10h59
